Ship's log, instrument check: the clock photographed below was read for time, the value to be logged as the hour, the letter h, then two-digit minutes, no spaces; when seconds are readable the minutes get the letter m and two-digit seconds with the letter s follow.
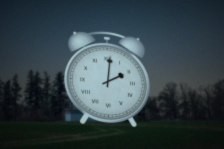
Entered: 2h01
